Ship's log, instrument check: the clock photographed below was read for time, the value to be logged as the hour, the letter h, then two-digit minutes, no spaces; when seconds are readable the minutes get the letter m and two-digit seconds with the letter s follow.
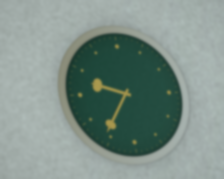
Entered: 9h36
